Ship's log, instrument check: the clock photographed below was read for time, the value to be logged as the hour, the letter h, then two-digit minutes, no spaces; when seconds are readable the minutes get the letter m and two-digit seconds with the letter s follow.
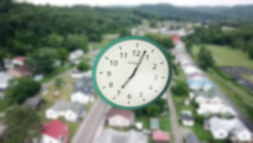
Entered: 7h03
